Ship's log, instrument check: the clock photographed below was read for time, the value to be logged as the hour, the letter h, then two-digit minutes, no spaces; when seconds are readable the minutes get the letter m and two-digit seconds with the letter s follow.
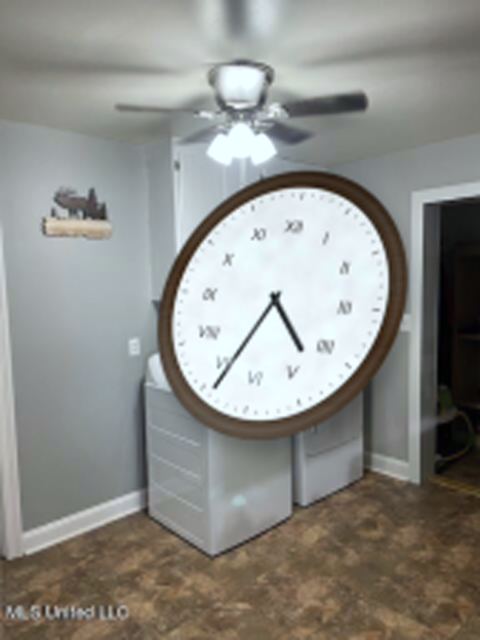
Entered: 4h34
